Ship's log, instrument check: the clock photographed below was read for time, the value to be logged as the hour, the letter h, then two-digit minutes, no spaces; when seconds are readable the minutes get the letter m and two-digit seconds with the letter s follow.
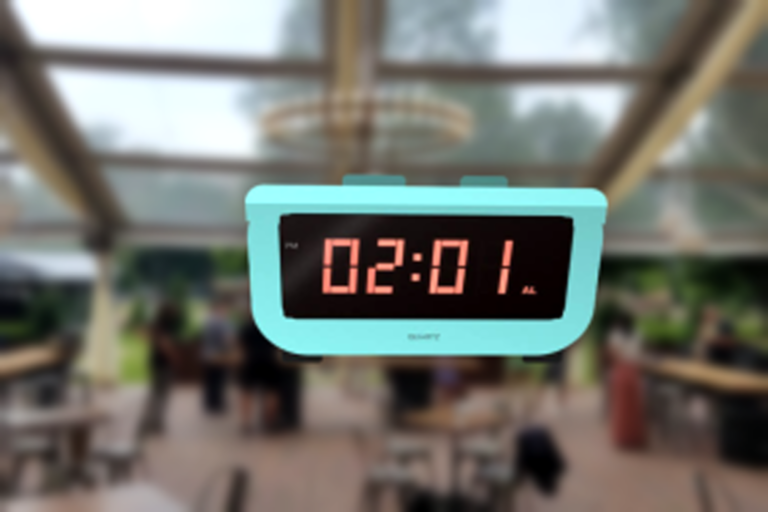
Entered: 2h01
